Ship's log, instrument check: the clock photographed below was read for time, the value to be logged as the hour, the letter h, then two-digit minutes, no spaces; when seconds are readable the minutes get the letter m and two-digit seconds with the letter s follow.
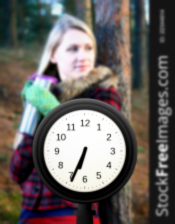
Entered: 6h34
